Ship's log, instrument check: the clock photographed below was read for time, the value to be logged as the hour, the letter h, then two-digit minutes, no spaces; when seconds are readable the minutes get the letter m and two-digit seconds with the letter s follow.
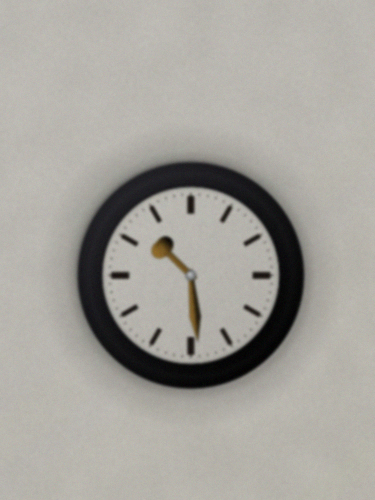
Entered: 10h29
